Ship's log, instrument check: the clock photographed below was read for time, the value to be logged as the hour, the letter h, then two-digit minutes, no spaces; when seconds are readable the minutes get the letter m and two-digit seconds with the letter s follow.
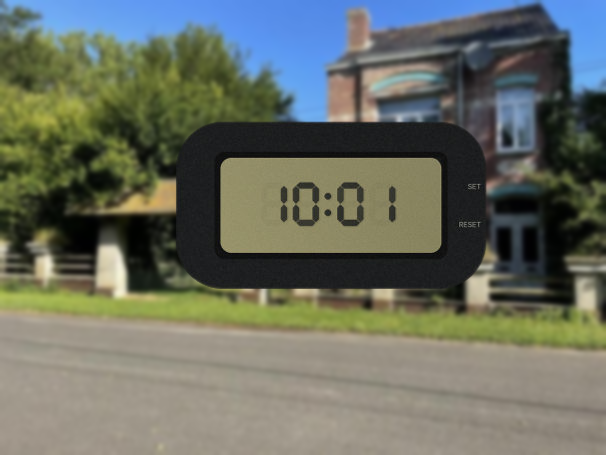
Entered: 10h01
